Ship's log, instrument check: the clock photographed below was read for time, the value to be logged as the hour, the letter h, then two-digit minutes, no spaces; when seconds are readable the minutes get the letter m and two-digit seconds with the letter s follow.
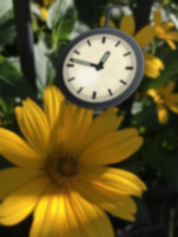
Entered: 12h47
